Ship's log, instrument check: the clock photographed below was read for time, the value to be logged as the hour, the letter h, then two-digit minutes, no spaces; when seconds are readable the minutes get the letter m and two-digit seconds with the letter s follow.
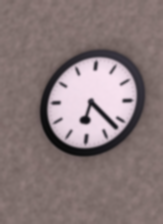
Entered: 6h22
